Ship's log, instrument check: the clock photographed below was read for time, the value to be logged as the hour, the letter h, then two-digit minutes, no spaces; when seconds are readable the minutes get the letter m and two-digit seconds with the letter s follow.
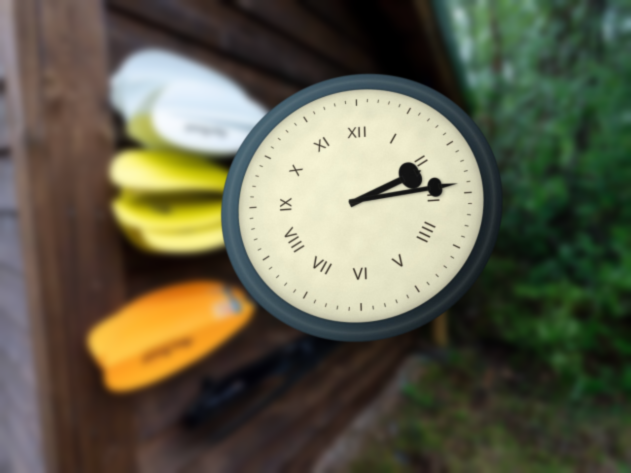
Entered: 2h14
